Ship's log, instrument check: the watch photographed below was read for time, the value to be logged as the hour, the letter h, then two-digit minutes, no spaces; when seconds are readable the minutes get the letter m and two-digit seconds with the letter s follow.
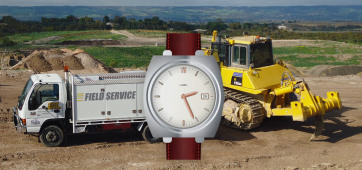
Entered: 2h26
